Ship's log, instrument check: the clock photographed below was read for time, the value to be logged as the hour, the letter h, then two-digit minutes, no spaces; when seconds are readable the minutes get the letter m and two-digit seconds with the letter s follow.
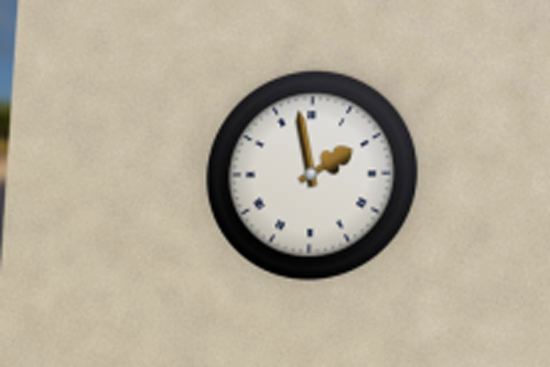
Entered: 1h58
